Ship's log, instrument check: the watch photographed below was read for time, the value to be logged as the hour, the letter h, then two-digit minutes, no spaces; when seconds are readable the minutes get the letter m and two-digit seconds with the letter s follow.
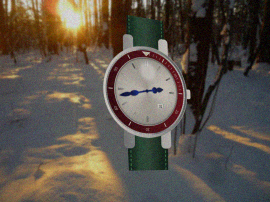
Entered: 2h43
